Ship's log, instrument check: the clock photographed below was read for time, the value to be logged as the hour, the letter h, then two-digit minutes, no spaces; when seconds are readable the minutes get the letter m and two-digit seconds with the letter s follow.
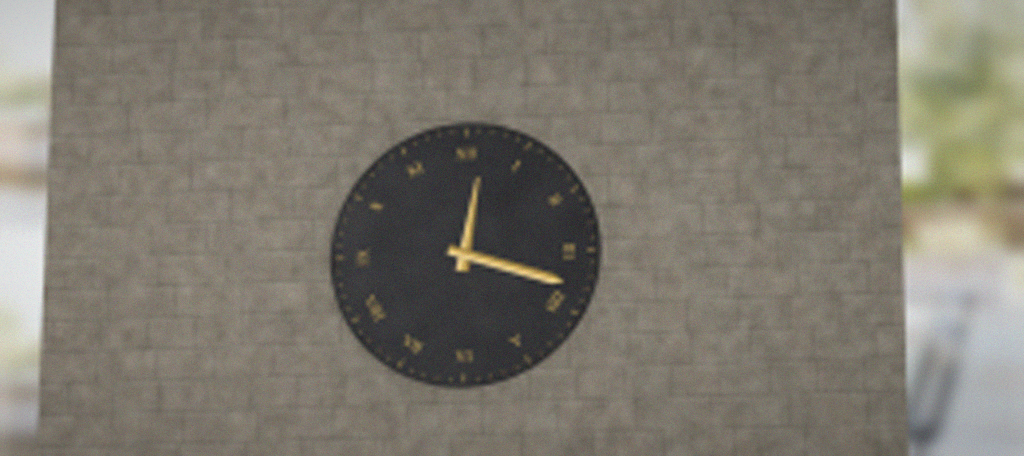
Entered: 12h18
